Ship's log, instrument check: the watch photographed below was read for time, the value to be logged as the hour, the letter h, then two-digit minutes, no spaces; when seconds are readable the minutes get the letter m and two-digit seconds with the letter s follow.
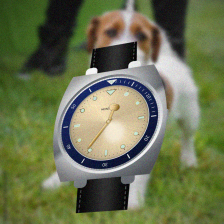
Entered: 12h36
